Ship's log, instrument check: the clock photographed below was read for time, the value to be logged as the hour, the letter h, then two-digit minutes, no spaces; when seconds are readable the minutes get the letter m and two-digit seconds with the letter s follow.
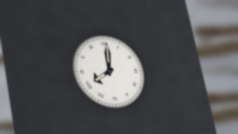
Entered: 8h01
